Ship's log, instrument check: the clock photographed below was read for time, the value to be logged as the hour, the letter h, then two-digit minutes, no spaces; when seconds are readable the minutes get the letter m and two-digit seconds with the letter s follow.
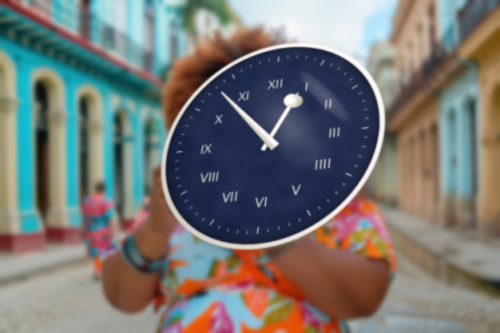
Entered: 12h53
